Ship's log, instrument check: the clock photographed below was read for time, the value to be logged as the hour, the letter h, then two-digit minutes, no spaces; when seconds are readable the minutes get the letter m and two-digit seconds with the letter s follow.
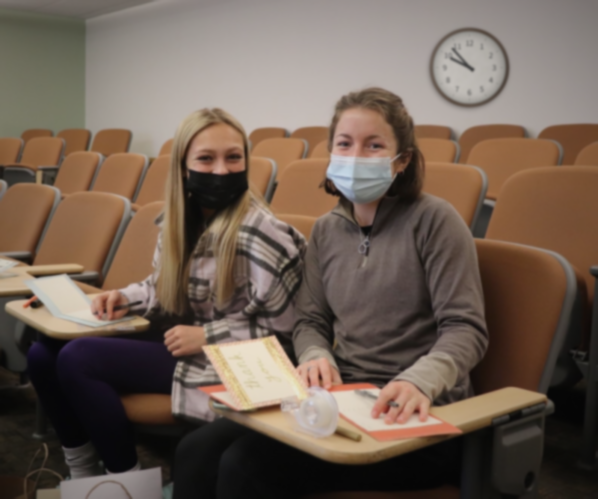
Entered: 9h53
